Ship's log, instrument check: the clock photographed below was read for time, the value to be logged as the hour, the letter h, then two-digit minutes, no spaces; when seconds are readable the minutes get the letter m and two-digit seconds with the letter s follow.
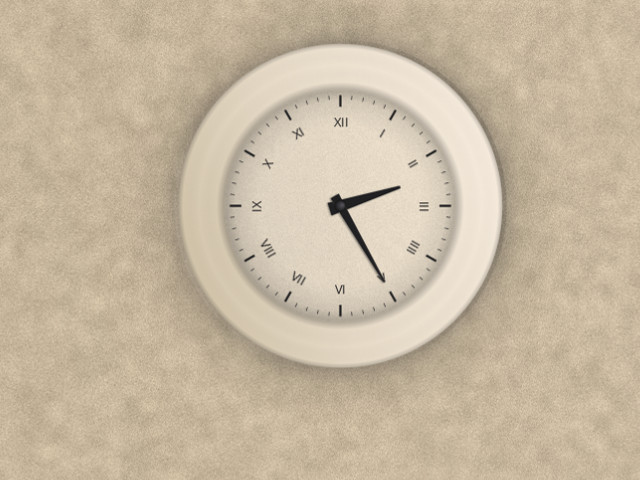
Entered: 2h25
